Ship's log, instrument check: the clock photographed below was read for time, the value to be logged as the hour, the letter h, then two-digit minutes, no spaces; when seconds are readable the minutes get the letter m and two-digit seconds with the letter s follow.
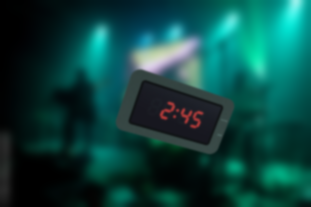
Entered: 2h45
